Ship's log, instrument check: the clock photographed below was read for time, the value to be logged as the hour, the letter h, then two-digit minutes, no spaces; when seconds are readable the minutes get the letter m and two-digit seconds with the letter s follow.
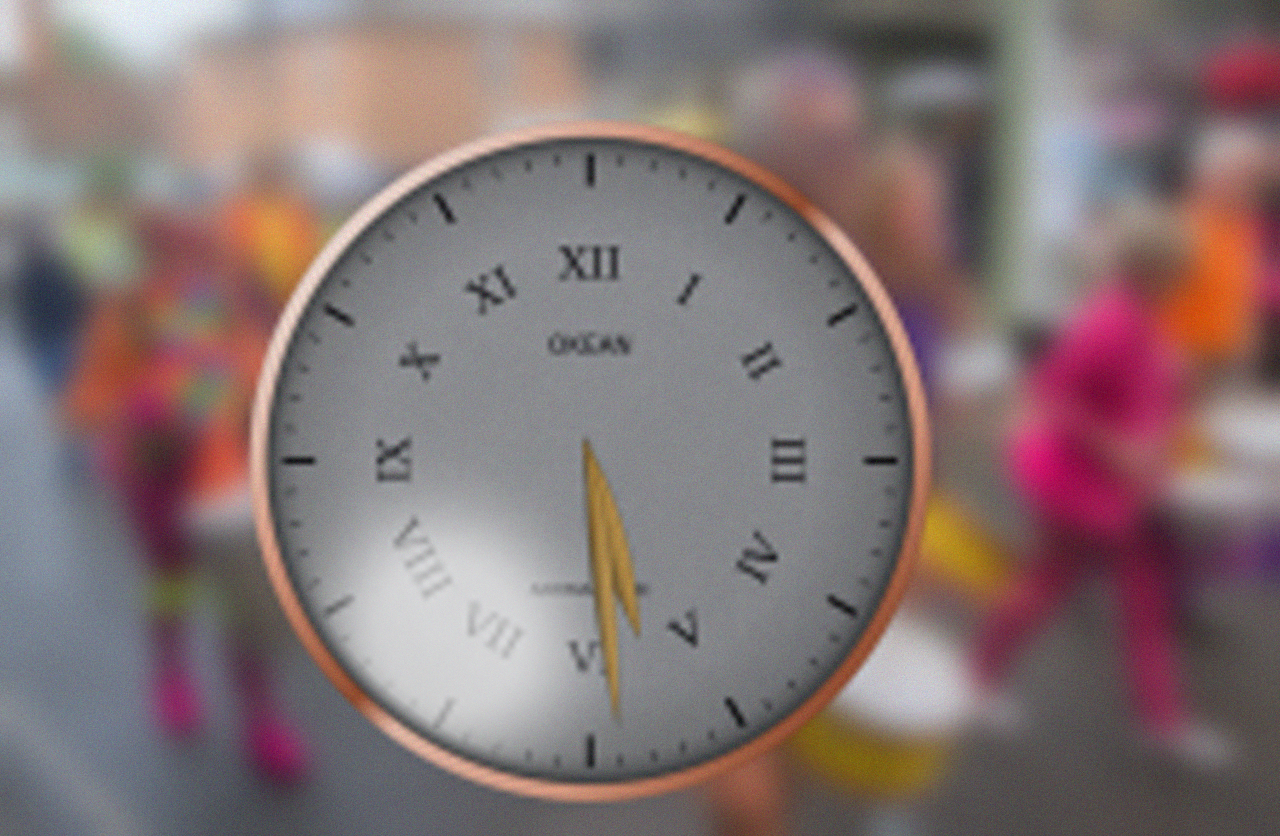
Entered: 5h29
